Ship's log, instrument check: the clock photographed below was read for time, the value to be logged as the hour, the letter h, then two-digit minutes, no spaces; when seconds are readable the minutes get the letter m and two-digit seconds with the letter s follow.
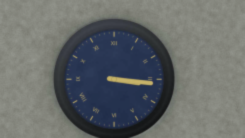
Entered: 3h16
